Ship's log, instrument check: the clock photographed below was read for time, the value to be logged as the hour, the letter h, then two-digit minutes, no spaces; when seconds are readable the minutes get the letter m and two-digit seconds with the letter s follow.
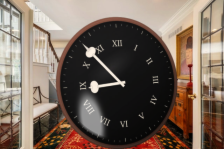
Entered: 8h53
